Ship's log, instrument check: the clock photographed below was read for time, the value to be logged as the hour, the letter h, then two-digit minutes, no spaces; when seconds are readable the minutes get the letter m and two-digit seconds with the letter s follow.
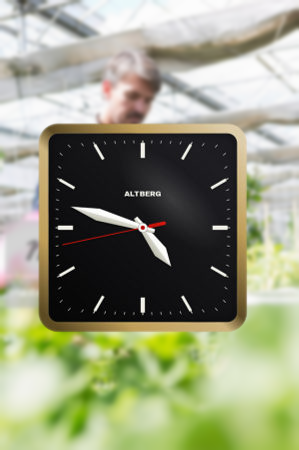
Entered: 4h47m43s
